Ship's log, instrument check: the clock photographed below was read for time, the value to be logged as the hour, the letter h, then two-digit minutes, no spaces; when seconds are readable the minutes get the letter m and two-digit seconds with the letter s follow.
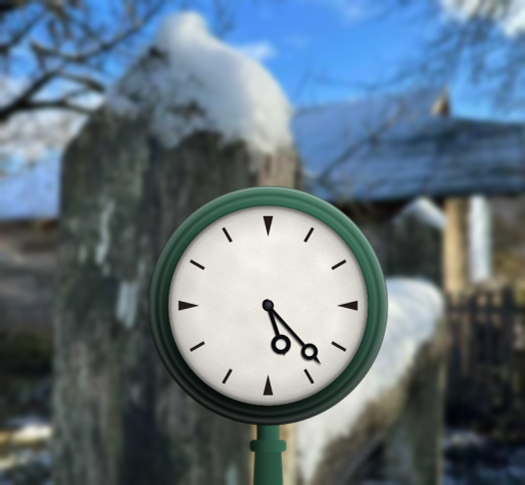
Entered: 5h23
